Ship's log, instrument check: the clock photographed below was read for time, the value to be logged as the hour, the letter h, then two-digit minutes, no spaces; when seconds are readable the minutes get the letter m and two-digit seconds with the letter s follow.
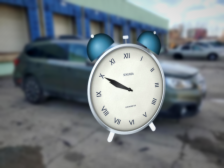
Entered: 9h50
